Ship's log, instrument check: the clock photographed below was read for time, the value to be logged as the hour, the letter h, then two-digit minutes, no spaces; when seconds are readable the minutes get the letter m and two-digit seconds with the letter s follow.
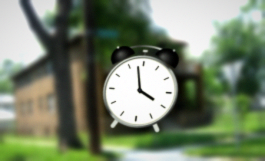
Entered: 3h58
